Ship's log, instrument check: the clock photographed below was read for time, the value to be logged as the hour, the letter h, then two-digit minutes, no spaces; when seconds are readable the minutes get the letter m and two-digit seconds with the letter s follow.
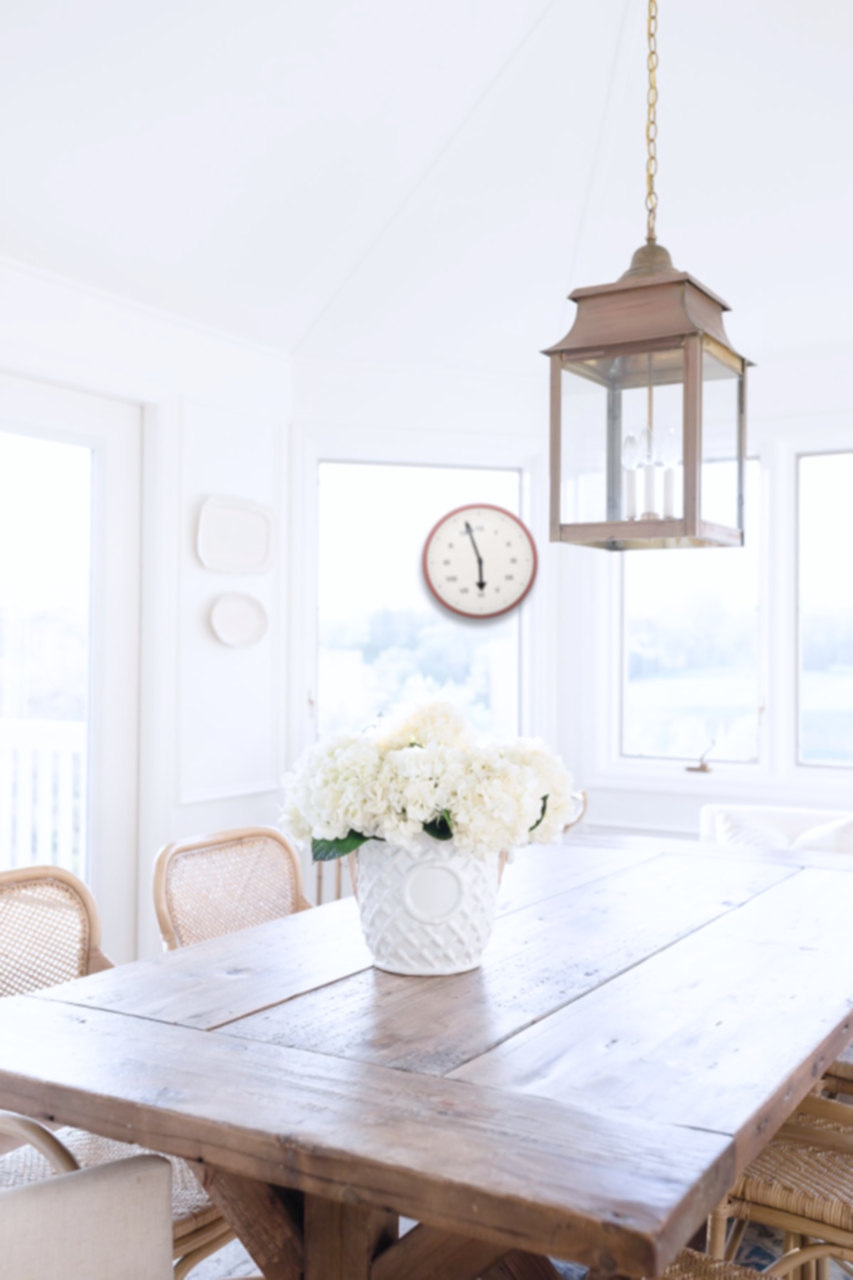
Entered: 5h57
